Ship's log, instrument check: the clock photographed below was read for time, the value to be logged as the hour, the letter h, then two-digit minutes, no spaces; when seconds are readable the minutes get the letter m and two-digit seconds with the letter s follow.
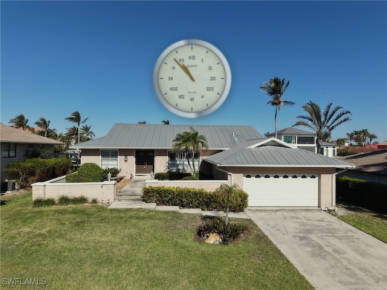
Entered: 10h53
